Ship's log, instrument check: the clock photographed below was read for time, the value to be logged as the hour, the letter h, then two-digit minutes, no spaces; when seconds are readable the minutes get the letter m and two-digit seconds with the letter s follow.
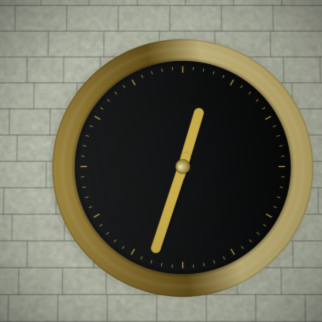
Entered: 12h33
